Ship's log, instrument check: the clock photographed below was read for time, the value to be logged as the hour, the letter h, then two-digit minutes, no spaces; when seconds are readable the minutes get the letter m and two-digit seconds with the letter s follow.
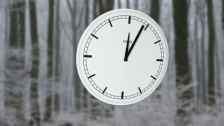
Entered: 12h04
